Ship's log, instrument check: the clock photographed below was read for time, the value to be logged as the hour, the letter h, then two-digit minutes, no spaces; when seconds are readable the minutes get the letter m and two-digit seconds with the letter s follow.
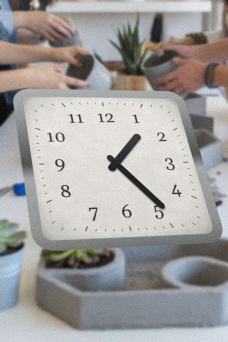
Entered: 1h24
